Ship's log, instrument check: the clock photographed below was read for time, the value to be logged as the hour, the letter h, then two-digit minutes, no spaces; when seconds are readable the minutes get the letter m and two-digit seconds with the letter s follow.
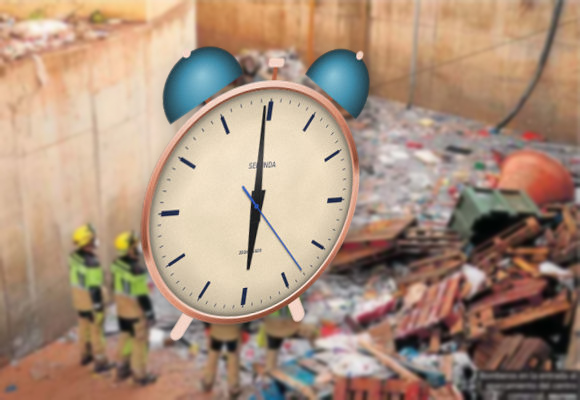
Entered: 5h59m23s
